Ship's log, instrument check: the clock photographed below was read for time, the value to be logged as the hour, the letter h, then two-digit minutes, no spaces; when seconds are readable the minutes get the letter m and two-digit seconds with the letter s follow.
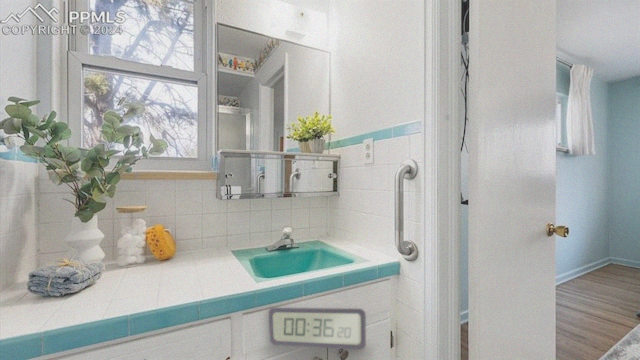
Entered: 0h36
